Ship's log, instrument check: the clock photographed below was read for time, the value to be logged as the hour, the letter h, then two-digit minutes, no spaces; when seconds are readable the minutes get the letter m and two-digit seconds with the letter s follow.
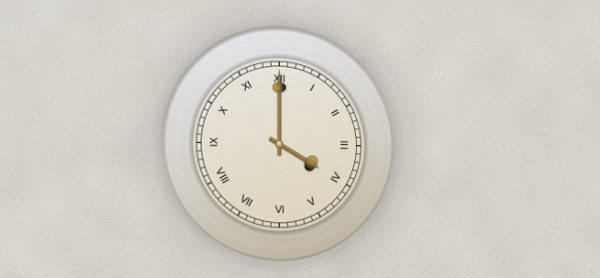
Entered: 4h00
